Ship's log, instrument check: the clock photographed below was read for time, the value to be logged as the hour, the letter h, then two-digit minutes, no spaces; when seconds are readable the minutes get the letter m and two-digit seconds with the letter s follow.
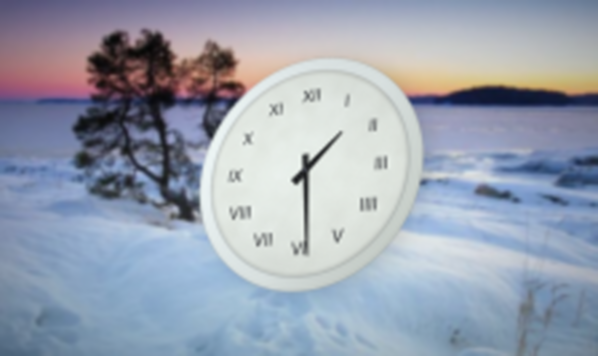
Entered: 1h29
